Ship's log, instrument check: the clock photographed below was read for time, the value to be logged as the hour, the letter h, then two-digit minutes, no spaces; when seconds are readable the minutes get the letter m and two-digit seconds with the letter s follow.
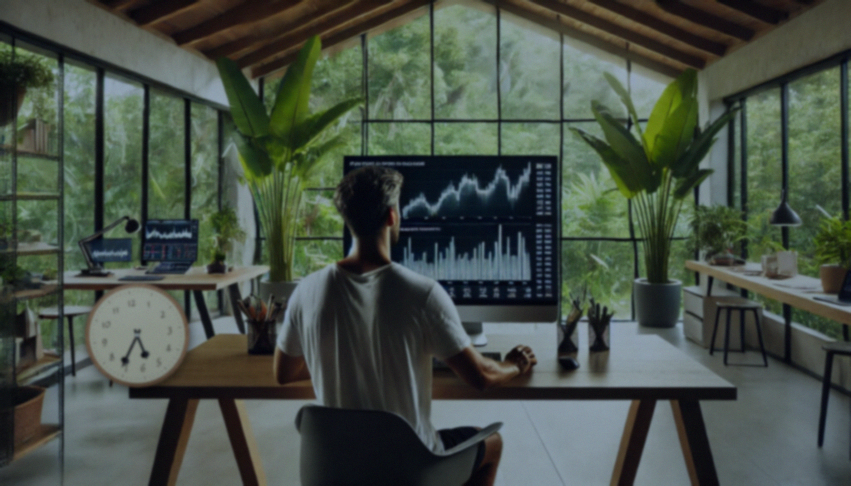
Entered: 5h36
